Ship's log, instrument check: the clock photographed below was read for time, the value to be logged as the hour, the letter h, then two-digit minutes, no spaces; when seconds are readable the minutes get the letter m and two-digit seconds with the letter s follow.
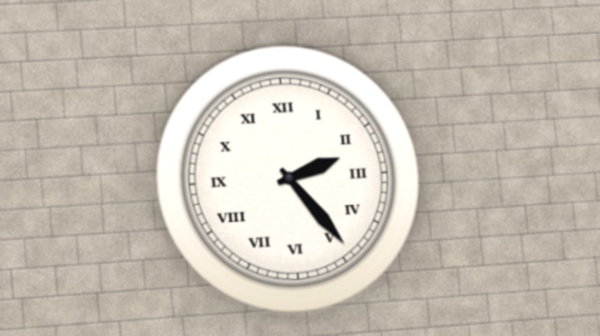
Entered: 2h24
